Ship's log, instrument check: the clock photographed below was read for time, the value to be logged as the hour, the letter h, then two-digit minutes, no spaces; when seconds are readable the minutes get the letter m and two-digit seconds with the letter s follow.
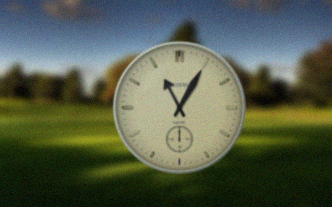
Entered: 11h05
